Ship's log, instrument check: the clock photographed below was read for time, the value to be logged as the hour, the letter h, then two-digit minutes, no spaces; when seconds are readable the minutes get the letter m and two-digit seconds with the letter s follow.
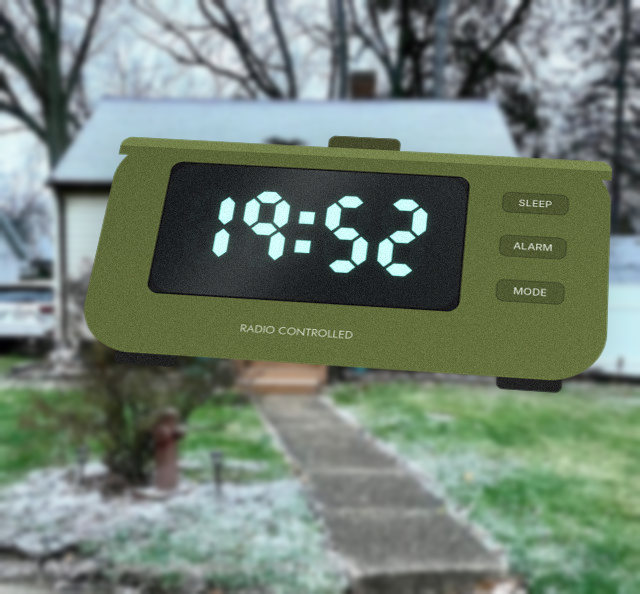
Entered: 19h52
